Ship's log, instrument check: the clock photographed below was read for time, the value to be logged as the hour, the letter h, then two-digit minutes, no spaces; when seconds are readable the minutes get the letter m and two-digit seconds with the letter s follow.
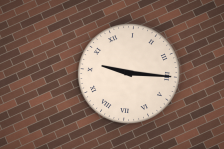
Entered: 10h20
